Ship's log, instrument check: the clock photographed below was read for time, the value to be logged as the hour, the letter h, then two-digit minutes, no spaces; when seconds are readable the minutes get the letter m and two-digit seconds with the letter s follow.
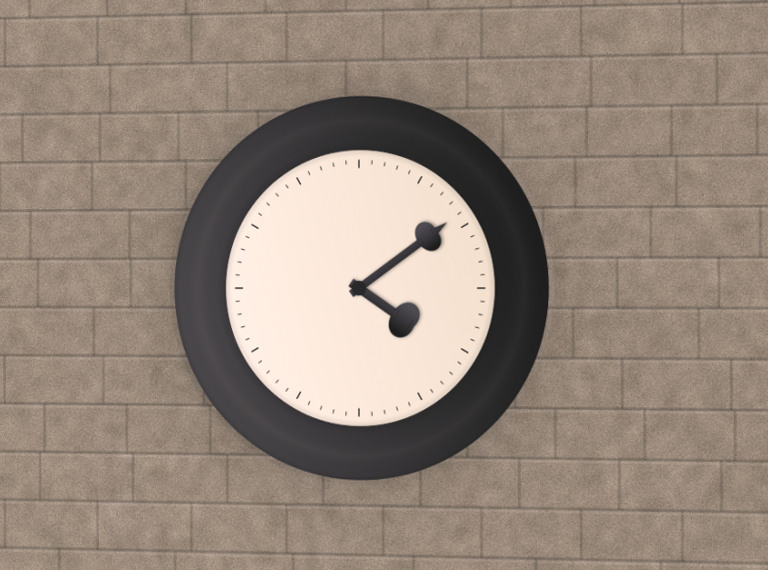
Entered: 4h09
